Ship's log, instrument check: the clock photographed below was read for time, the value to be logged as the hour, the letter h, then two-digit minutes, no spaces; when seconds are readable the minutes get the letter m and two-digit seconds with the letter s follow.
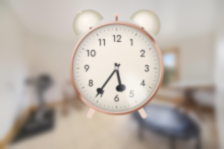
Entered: 5h36
